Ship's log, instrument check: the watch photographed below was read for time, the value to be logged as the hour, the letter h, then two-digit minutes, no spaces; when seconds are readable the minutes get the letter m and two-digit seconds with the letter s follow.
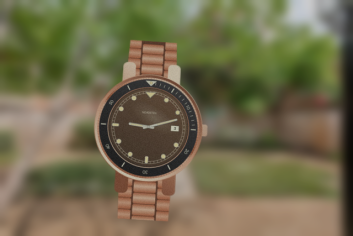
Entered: 9h12
